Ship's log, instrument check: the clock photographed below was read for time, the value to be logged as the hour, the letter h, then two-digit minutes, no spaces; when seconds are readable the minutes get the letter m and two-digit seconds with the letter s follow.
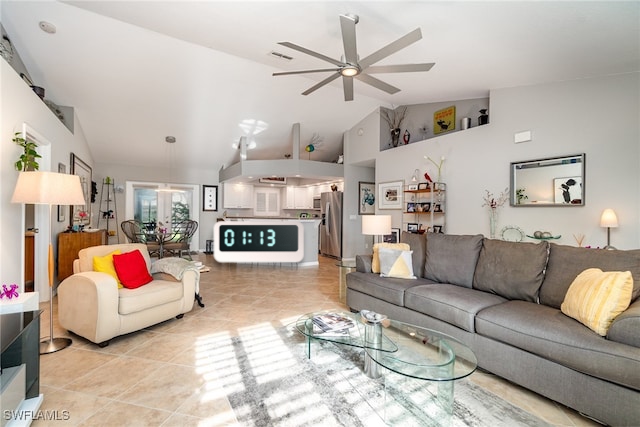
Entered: 1h13
